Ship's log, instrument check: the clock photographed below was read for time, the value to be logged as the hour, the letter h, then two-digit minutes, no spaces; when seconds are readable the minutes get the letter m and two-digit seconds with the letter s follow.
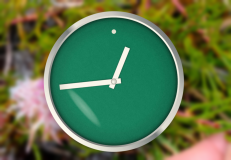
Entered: 12h44
